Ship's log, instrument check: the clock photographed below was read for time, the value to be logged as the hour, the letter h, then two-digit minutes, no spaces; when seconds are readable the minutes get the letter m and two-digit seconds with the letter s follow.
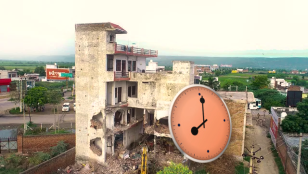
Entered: 8h01
